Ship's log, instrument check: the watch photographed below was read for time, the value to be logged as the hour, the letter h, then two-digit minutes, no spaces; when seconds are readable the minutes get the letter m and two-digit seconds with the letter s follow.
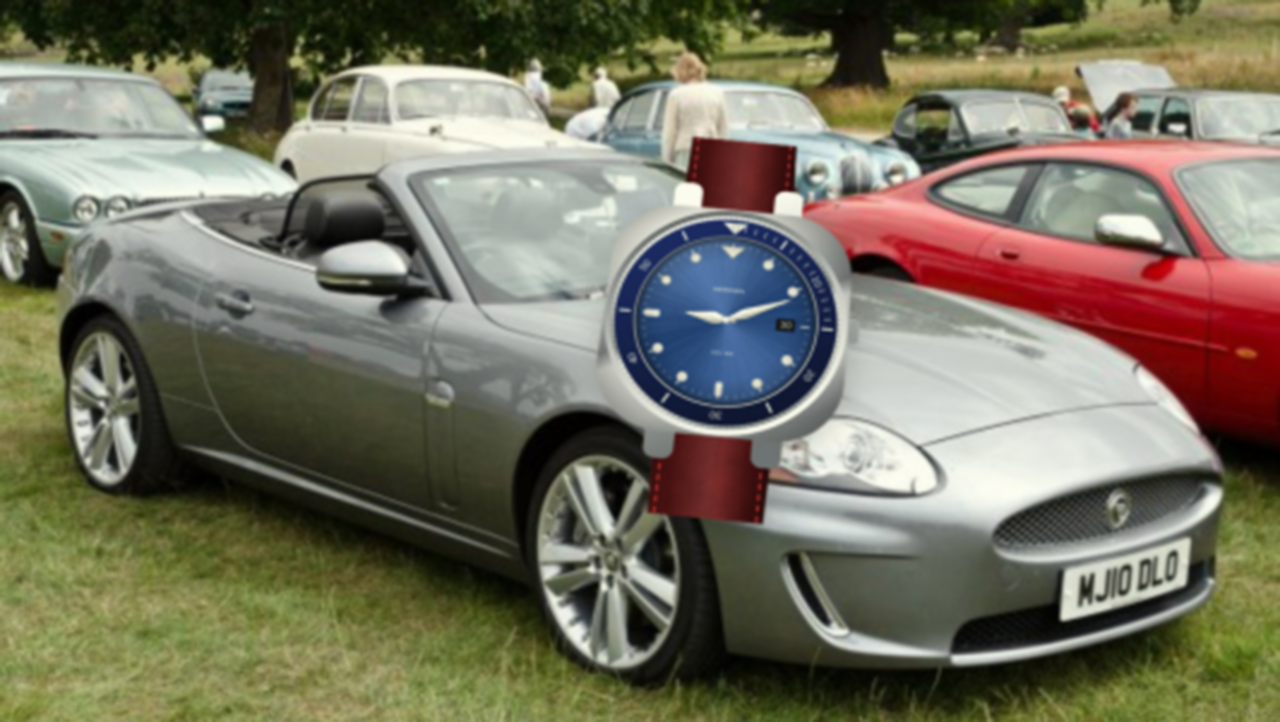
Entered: 9h11
